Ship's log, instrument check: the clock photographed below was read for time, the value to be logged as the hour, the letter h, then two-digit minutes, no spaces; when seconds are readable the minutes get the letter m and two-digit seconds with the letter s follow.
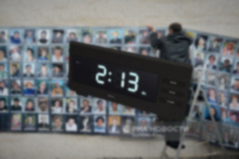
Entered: 2h13
